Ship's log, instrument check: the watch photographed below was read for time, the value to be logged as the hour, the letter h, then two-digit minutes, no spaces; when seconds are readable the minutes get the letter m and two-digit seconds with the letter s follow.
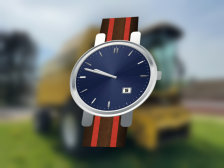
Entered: 9h48
